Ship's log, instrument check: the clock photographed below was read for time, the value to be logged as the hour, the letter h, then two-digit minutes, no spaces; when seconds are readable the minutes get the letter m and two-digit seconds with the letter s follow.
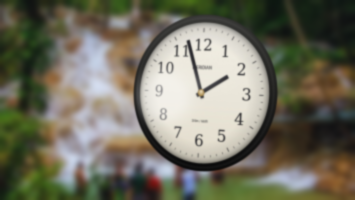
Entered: 1h57
